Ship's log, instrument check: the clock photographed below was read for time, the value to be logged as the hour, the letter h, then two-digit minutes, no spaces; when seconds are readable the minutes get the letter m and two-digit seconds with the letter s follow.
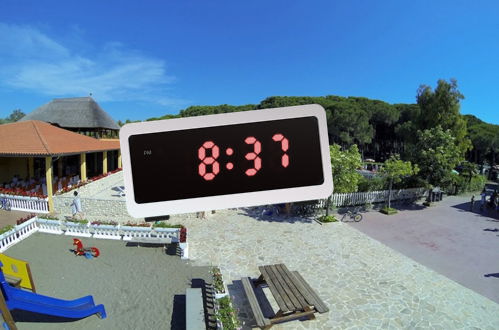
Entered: 8h37
